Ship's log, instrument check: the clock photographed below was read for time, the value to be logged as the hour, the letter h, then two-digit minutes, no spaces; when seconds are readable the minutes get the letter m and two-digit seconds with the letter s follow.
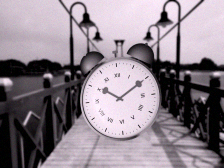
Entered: 10h10
